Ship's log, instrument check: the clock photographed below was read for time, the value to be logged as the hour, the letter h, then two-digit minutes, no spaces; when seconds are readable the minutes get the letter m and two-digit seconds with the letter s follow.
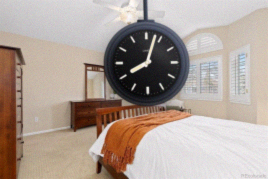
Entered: 8h03
